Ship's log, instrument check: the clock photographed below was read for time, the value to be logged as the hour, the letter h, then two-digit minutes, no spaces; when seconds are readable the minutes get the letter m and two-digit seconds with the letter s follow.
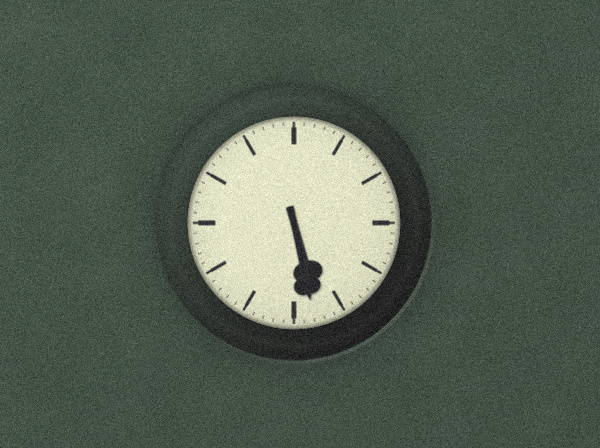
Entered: 5h28
